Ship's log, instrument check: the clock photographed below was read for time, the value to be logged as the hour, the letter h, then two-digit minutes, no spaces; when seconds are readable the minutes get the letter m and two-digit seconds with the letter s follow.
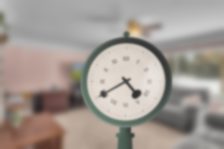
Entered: 4h40
